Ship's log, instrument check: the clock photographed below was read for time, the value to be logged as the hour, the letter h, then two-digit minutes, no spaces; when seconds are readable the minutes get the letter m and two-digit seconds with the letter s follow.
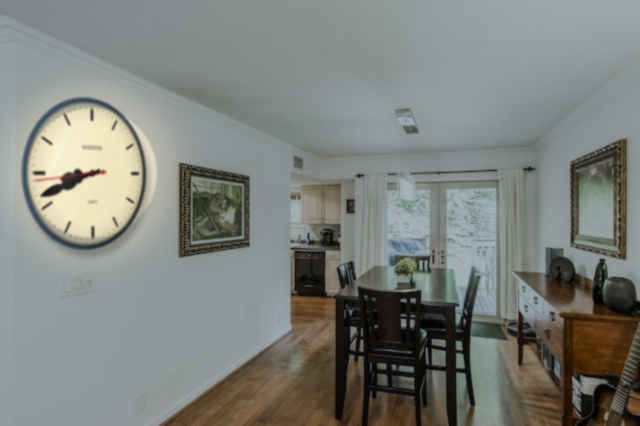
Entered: 8h41m44s
